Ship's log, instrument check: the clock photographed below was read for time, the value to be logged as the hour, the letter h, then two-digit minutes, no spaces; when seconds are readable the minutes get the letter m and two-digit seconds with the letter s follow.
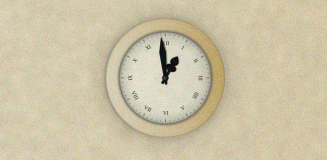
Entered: 12h59
